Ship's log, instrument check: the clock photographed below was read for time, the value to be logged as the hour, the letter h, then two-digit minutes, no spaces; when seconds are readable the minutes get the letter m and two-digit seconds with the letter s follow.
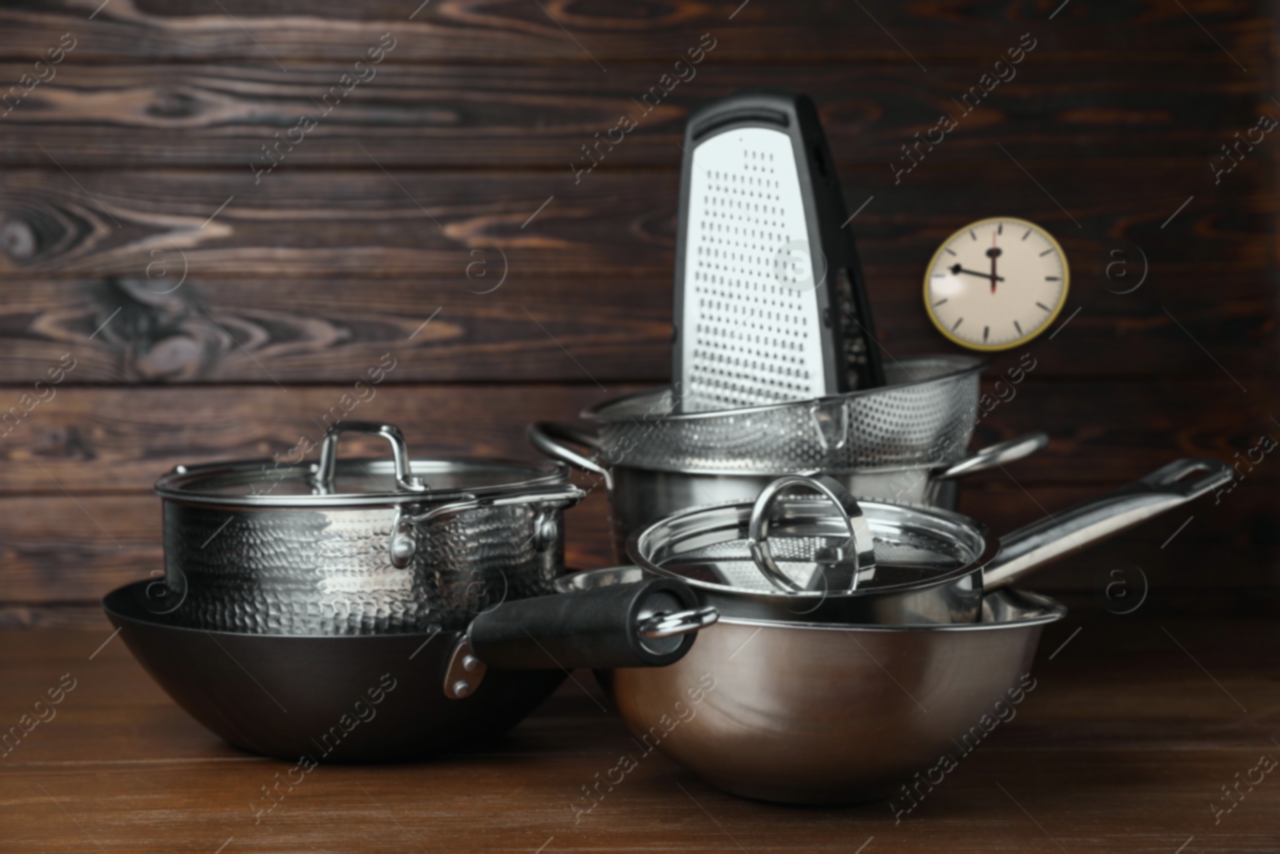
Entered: 11h46m59s
